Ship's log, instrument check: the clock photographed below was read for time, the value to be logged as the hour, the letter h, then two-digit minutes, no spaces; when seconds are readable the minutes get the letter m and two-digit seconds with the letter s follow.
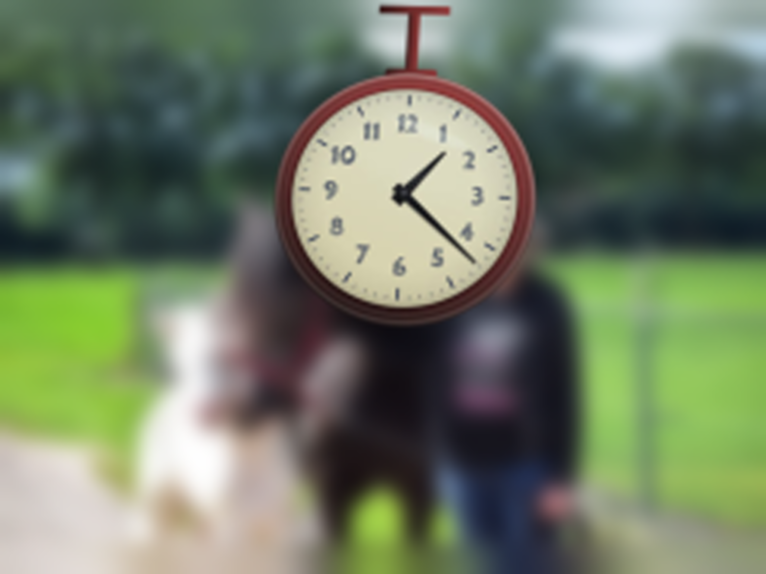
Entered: 1h22
